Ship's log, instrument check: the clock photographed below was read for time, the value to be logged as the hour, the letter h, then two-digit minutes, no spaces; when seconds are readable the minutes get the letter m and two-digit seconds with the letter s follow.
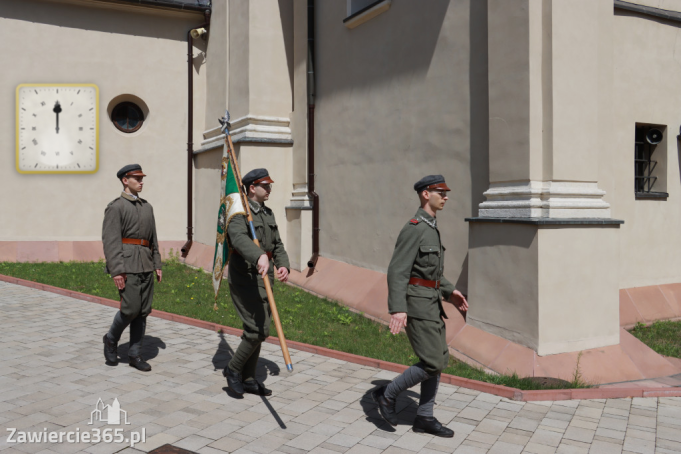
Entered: 12h00
